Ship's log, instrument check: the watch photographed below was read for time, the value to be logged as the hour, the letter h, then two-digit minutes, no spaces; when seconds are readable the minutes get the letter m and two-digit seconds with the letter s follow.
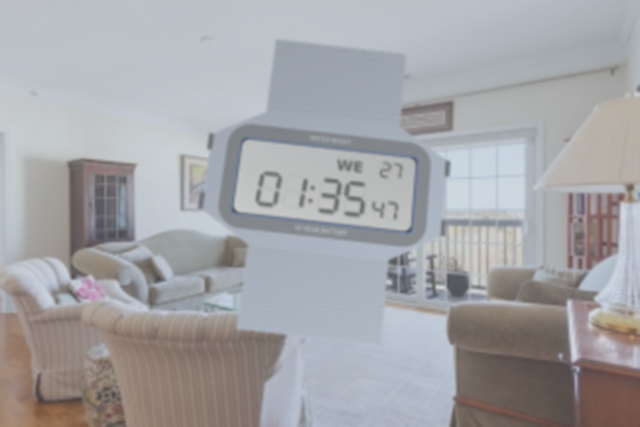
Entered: 1h35m47s
